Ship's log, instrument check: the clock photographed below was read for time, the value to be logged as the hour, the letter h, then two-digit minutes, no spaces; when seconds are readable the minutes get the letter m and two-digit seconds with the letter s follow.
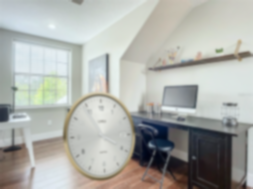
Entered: 3h54
